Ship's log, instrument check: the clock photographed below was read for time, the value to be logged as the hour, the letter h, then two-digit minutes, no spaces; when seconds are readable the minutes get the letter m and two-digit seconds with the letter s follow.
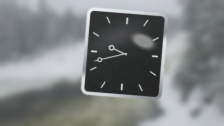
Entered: 9h42
